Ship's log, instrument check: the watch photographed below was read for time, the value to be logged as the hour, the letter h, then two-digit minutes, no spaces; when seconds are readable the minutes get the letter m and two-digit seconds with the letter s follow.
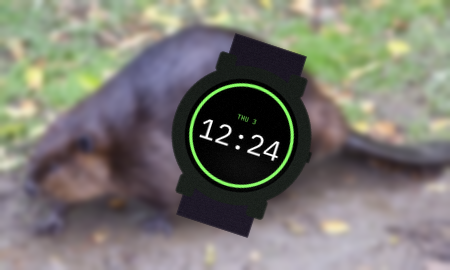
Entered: 12h24
